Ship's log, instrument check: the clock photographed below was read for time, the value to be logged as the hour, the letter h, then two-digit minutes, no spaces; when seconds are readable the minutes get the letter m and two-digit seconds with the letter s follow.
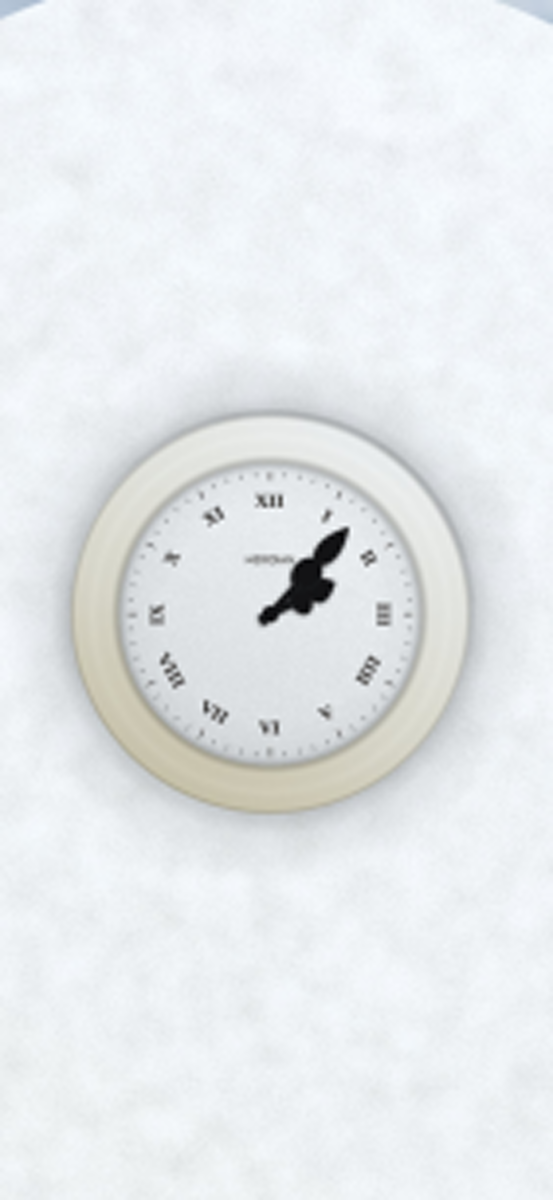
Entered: 2h07
